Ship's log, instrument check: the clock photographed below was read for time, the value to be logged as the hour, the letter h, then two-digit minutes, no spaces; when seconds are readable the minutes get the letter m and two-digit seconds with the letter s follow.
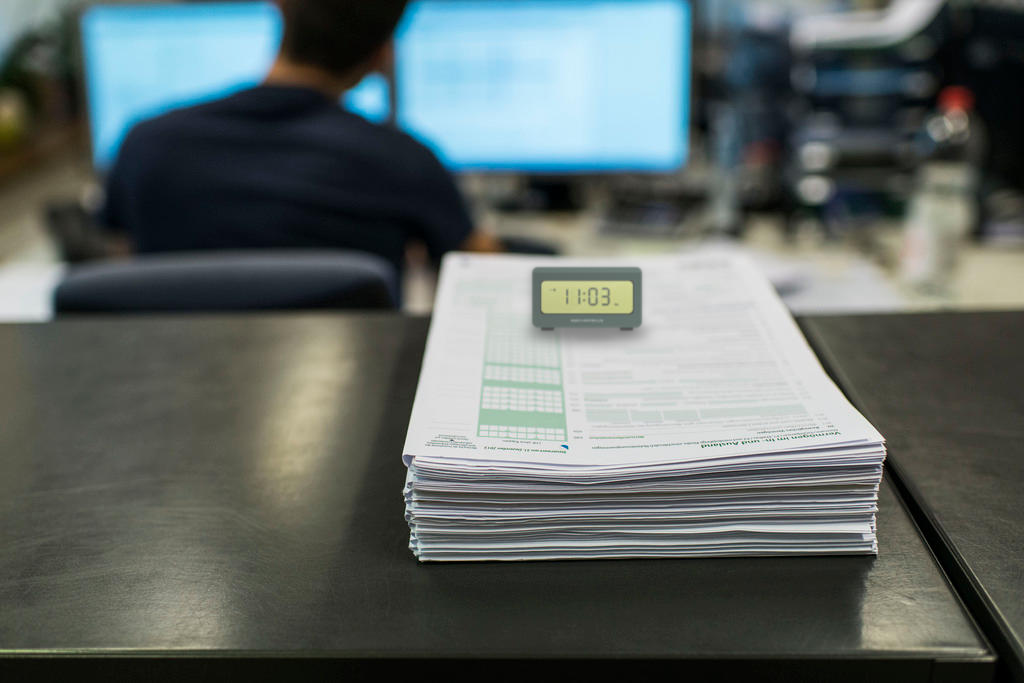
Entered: 11h03
